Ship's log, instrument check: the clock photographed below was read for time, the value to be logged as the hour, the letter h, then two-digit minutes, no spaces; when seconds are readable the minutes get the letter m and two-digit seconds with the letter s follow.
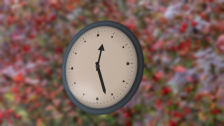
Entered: 12h27
